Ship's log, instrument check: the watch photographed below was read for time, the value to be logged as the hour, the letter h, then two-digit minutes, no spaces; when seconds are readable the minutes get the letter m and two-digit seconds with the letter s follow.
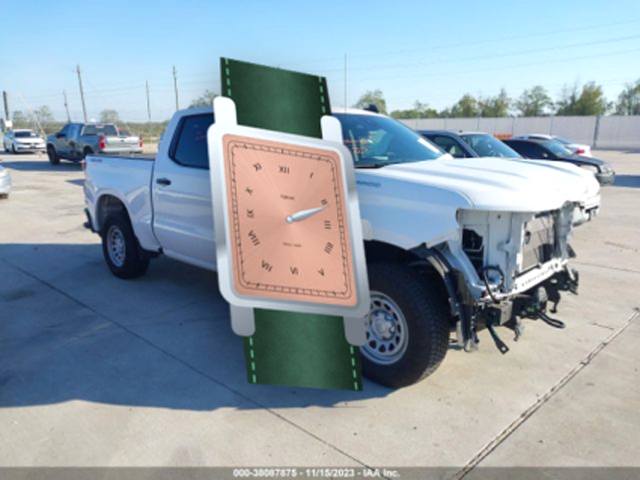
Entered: 2h11
